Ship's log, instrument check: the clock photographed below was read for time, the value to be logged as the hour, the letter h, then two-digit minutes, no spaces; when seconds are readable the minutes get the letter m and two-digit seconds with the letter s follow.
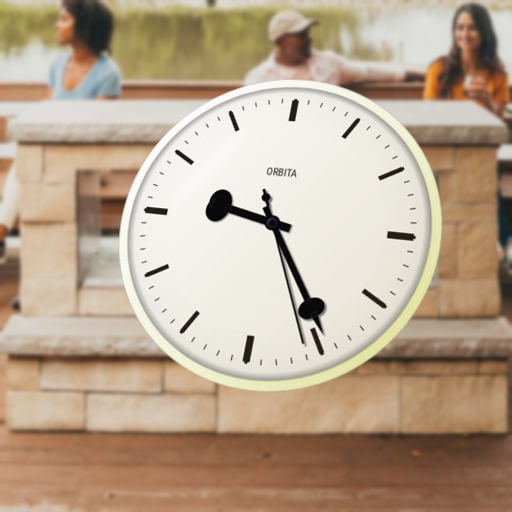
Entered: 9h24m26s
